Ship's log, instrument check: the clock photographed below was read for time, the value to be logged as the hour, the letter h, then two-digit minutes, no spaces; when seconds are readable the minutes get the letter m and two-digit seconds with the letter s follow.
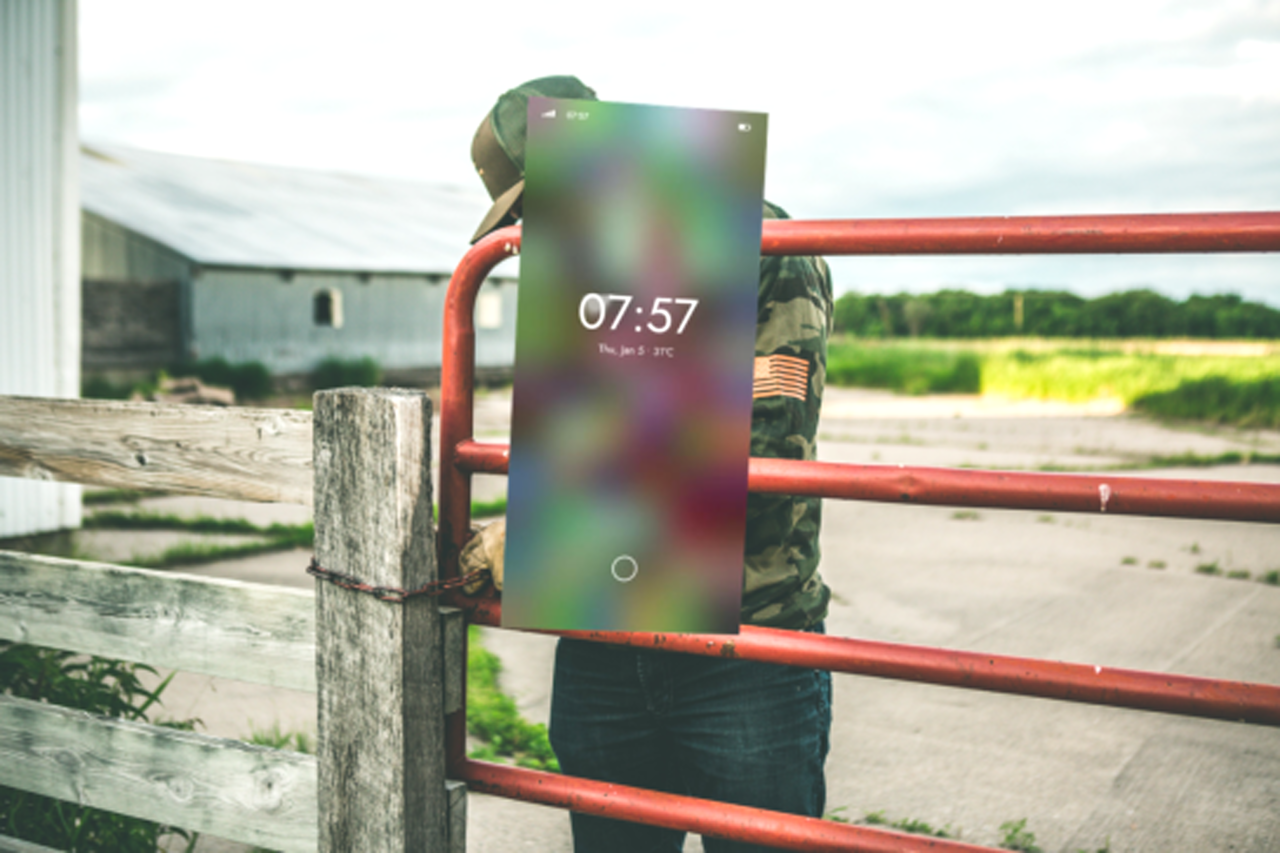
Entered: 7h57
